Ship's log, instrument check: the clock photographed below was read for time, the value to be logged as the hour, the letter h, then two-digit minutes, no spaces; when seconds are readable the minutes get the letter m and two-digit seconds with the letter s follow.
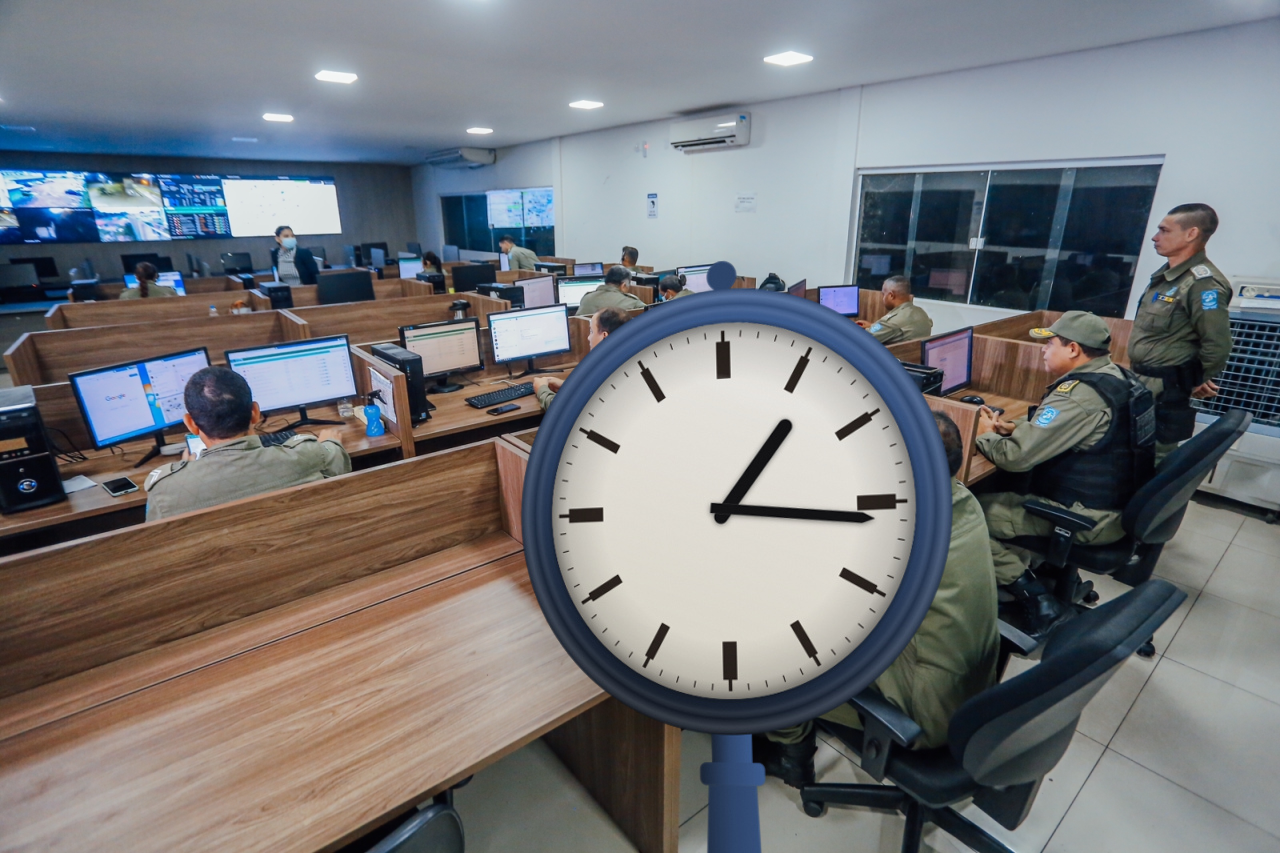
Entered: 1h16
